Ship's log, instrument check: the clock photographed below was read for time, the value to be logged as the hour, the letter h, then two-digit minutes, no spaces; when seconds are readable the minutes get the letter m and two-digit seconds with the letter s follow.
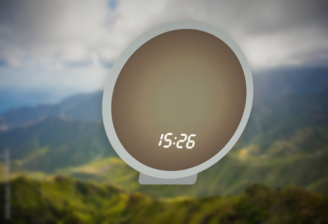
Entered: 15h26
